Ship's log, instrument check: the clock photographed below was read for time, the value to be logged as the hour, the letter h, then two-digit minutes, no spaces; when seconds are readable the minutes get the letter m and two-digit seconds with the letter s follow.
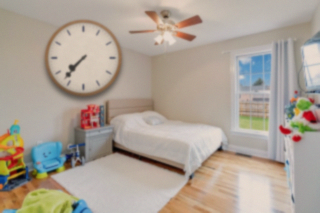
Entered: 7h37
